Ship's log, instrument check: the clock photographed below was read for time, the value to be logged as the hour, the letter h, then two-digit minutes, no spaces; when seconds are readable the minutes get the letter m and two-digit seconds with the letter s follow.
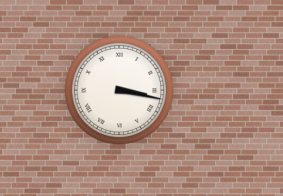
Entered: 3h17
